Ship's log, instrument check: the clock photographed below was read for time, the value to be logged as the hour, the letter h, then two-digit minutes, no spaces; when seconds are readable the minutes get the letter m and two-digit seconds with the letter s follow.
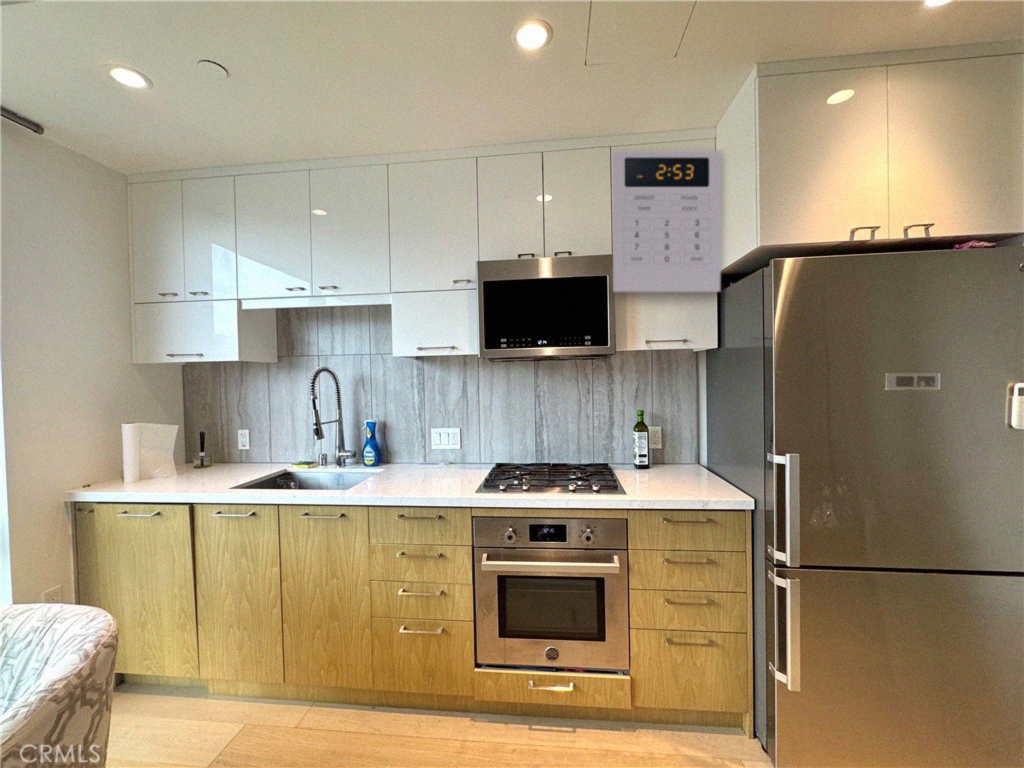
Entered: 2h53
